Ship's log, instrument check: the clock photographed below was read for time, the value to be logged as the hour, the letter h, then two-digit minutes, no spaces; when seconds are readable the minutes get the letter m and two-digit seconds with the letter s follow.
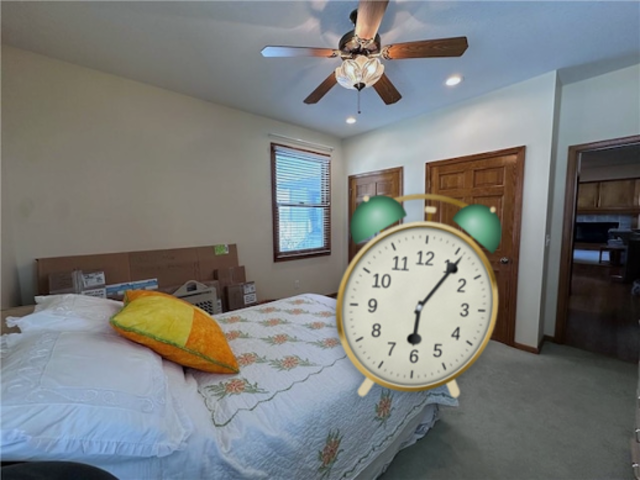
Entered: 6h06
